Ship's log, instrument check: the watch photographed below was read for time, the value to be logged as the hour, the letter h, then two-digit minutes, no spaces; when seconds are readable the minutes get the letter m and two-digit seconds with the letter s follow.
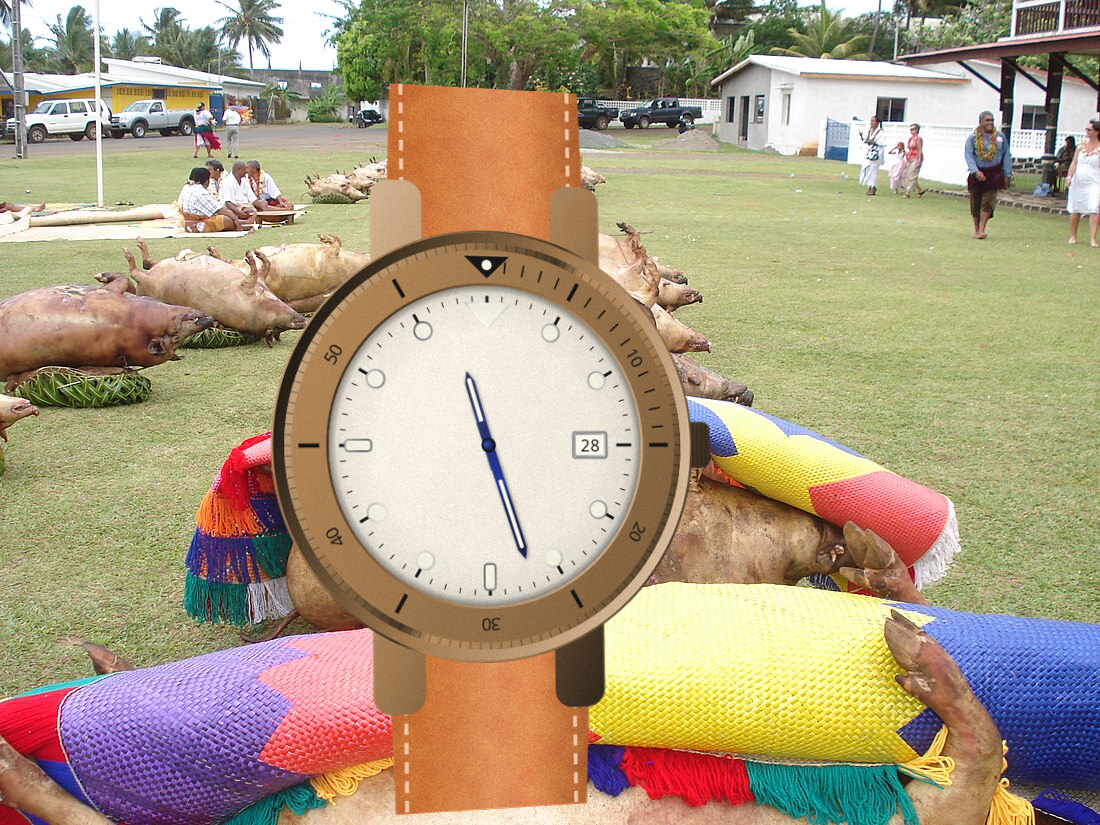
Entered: 11h27
